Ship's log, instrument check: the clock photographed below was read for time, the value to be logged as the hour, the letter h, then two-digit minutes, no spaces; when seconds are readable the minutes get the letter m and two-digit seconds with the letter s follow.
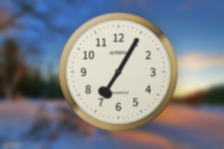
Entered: 7h05
